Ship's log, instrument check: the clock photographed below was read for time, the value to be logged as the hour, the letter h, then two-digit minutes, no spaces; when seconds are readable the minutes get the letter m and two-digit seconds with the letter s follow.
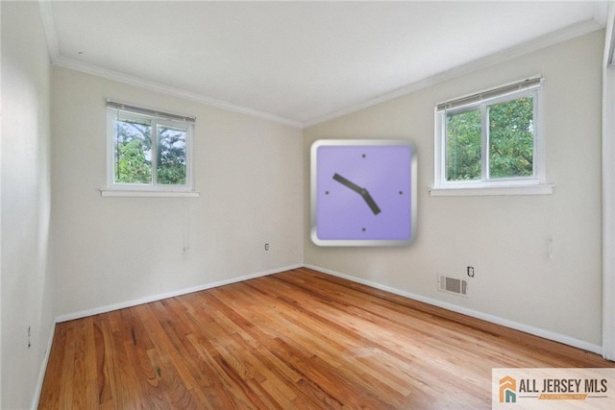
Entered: 4h50
